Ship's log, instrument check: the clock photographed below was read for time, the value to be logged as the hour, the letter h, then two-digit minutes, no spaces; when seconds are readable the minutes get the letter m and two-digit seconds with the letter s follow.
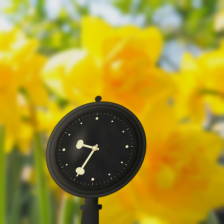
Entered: 9h35
